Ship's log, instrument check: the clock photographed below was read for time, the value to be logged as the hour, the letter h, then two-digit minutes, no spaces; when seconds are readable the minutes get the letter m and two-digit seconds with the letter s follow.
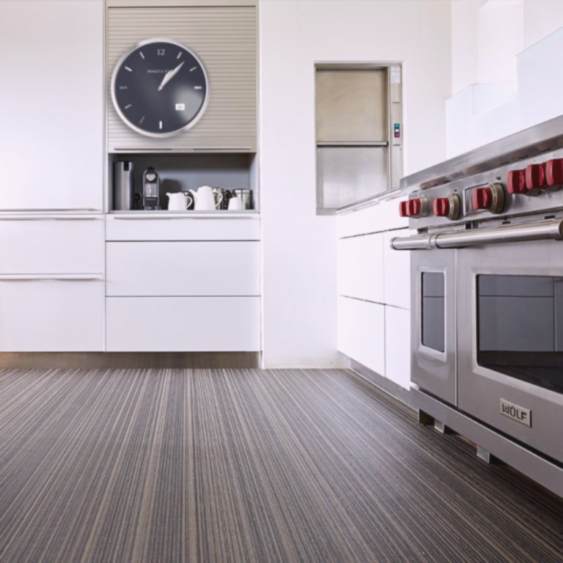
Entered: 1h07
